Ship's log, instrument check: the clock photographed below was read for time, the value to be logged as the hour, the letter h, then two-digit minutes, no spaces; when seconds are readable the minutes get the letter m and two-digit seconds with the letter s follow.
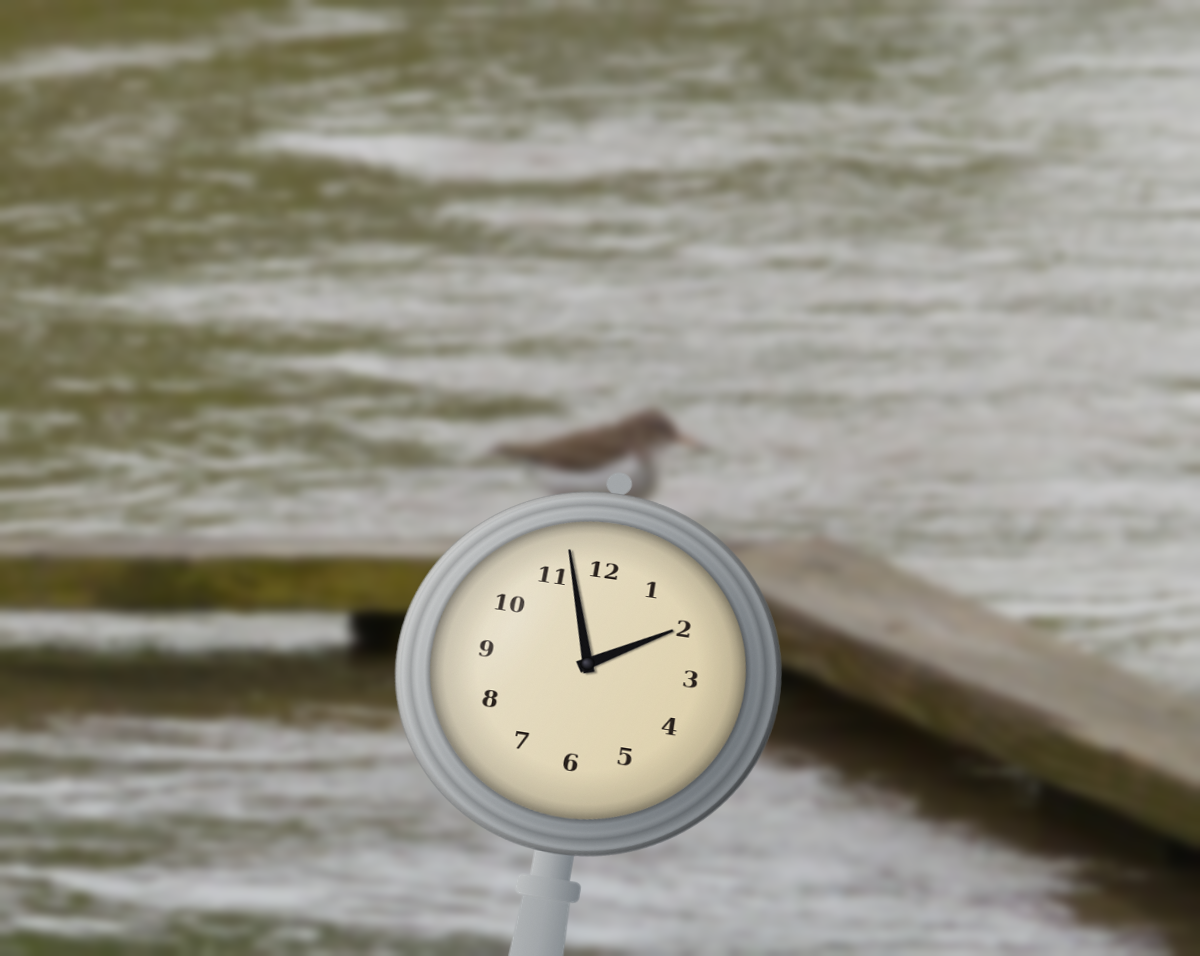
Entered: 1h57
